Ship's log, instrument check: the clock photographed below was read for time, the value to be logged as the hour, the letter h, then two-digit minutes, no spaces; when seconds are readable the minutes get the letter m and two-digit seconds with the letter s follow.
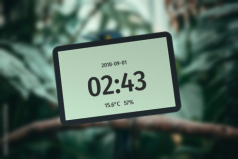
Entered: 2h43
